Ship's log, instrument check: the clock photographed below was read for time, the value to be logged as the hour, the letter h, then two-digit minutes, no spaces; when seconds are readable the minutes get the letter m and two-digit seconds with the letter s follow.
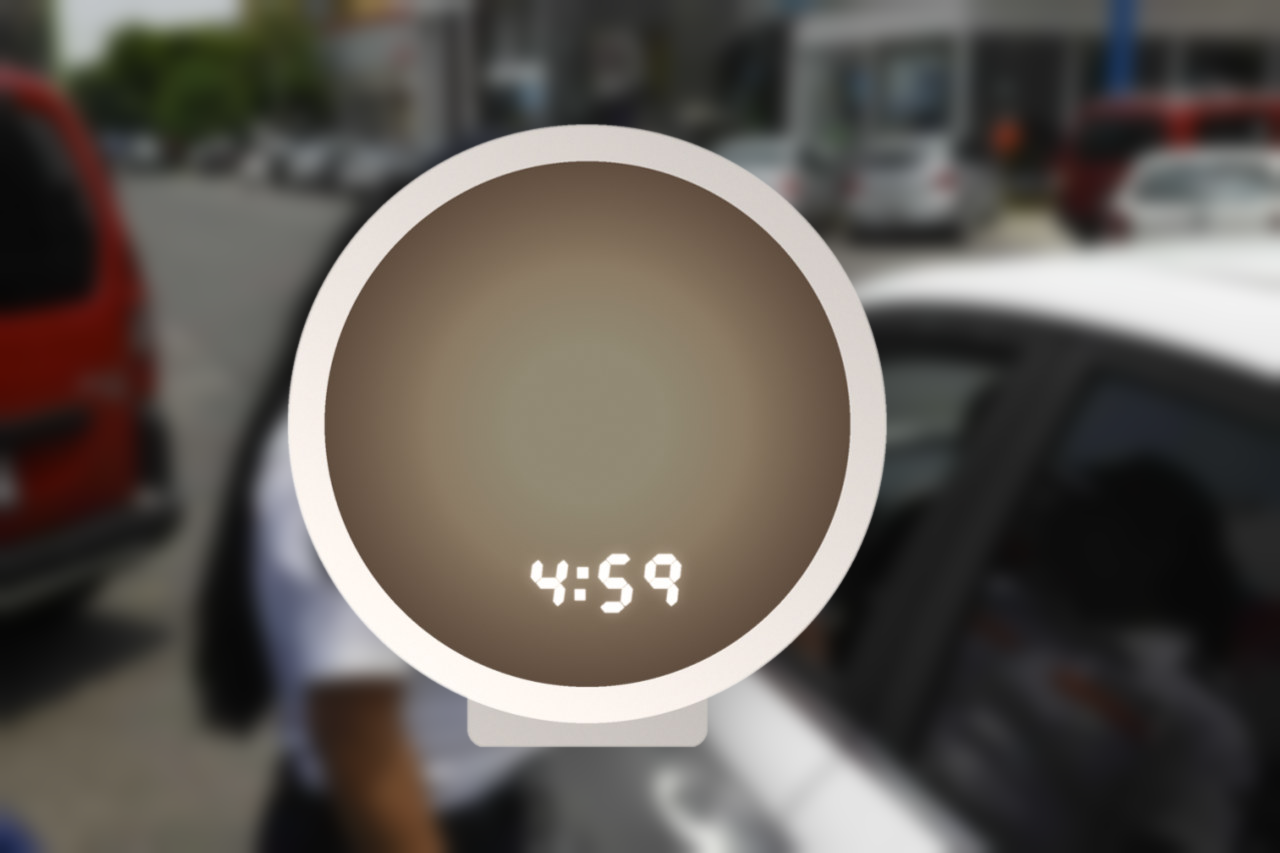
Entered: 4h59
